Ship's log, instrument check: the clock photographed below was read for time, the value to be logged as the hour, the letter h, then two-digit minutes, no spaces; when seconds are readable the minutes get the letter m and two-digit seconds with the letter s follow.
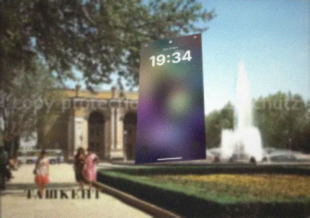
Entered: 19h34
